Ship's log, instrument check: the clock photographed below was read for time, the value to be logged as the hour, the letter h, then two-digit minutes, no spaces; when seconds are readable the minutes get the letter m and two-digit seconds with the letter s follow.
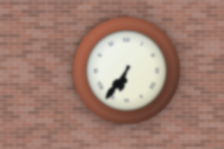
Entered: 6h36
